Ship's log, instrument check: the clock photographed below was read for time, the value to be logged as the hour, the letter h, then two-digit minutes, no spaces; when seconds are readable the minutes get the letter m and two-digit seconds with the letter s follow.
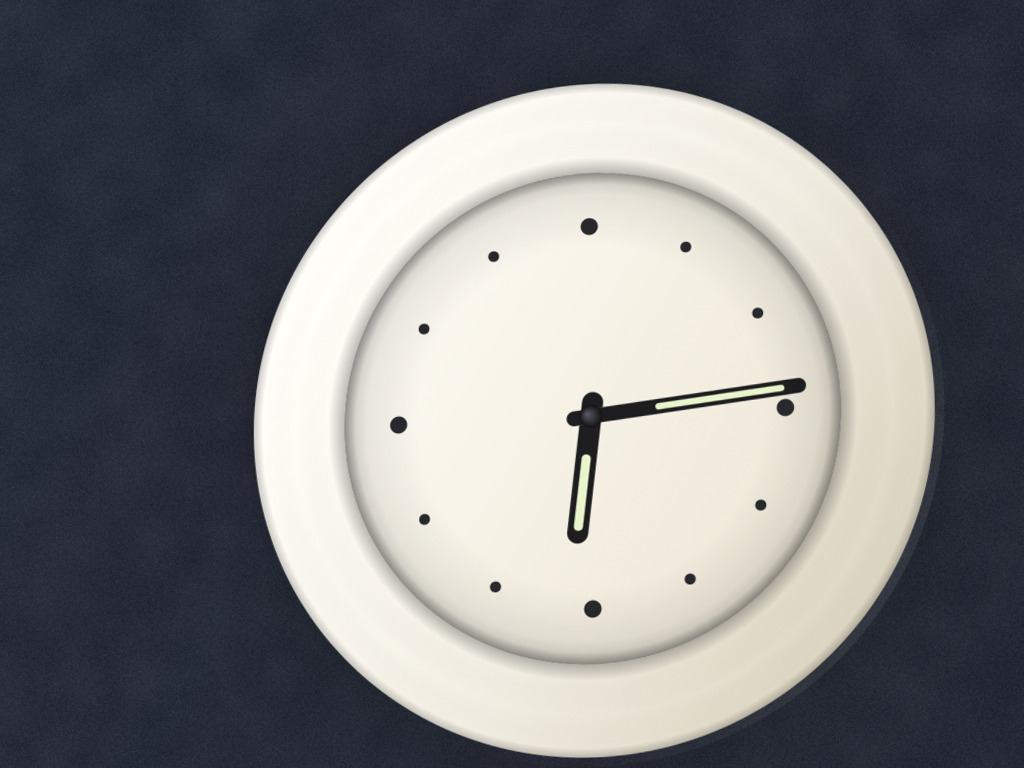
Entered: 6h14
